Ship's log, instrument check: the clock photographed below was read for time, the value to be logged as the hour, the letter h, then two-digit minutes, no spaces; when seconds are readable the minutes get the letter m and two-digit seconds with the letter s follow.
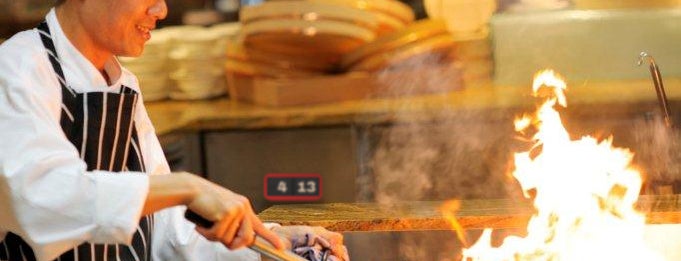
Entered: 4h13
